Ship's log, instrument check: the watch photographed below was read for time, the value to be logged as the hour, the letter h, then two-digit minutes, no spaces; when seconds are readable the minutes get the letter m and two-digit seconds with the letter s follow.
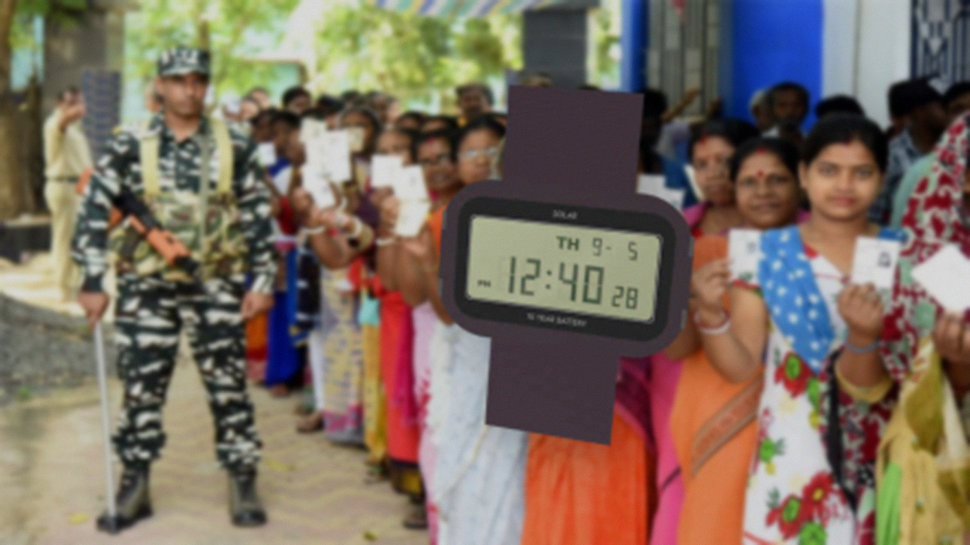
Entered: 12h40m28s
